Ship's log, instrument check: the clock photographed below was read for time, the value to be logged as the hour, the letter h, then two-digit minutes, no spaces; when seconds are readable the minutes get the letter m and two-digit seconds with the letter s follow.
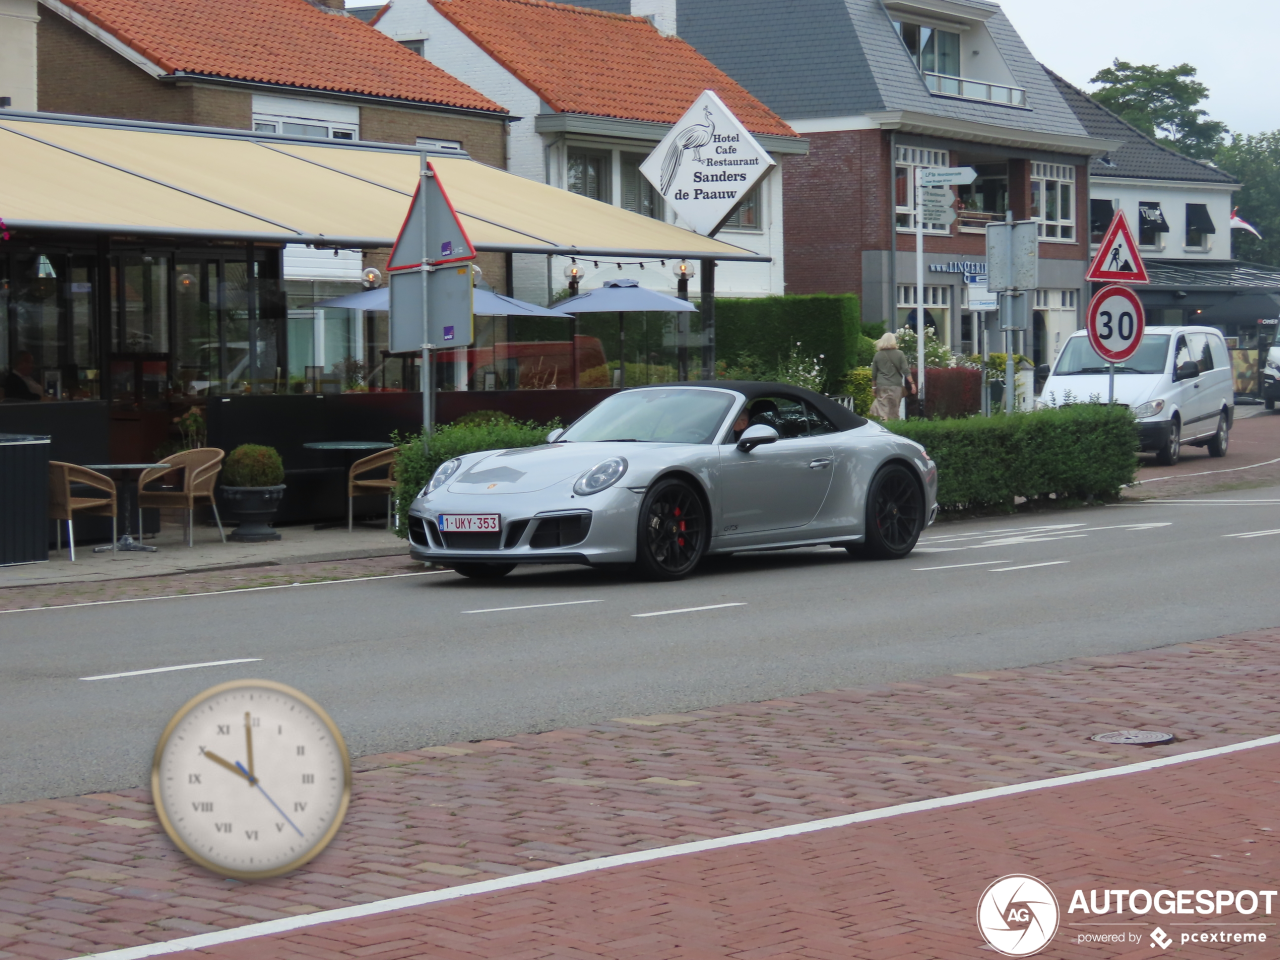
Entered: 9h59m23s
